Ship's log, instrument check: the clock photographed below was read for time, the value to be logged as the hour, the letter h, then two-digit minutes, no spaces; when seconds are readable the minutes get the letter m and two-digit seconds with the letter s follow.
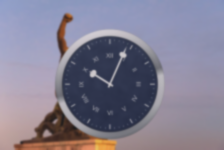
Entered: 10h04
